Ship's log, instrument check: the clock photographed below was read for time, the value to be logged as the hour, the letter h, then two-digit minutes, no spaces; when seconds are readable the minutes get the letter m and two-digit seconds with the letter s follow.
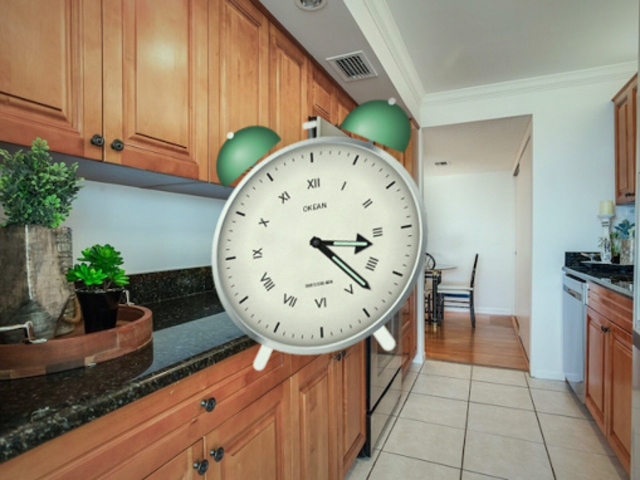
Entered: 3h23
